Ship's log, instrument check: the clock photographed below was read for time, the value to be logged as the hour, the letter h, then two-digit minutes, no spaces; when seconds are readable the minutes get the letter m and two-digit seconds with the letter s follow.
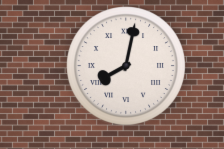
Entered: 8h02
